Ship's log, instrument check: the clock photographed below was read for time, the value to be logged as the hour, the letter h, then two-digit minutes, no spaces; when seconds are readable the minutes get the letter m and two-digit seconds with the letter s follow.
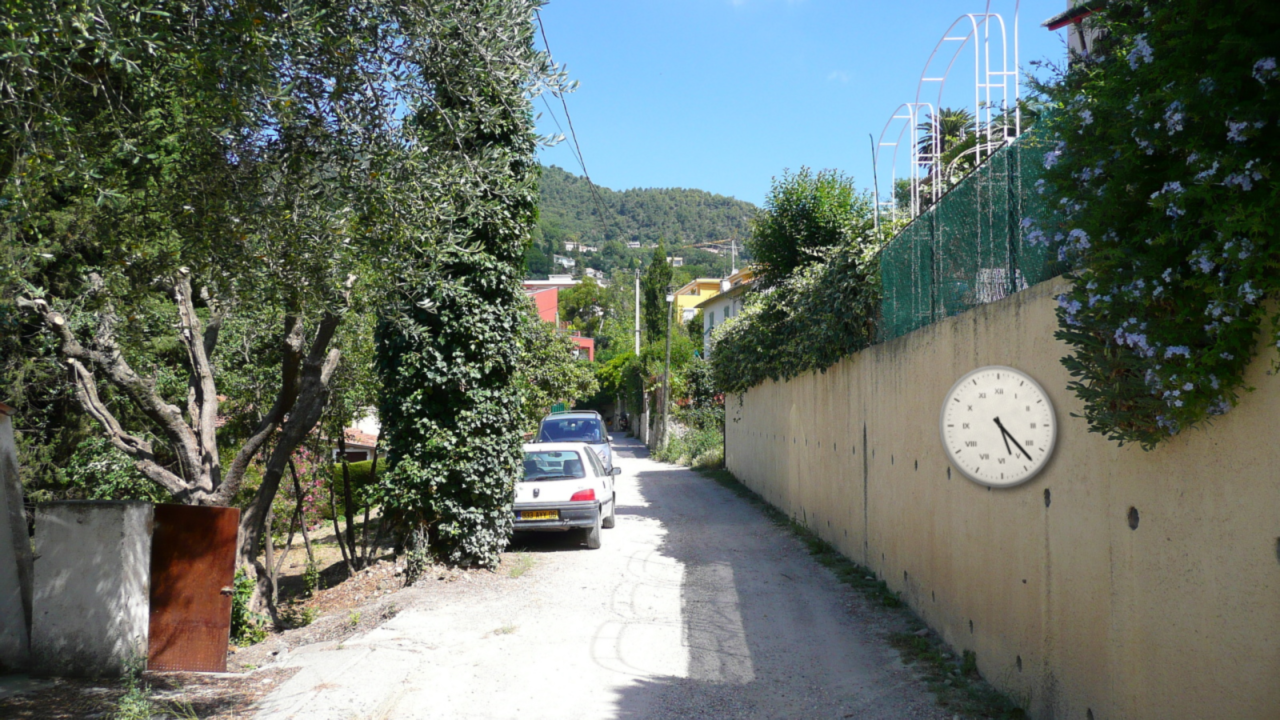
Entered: 5h23
